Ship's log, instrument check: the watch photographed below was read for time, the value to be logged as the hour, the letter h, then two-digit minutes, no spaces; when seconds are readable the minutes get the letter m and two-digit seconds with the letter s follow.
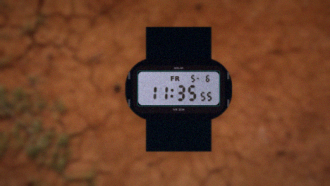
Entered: 11h35m55s
